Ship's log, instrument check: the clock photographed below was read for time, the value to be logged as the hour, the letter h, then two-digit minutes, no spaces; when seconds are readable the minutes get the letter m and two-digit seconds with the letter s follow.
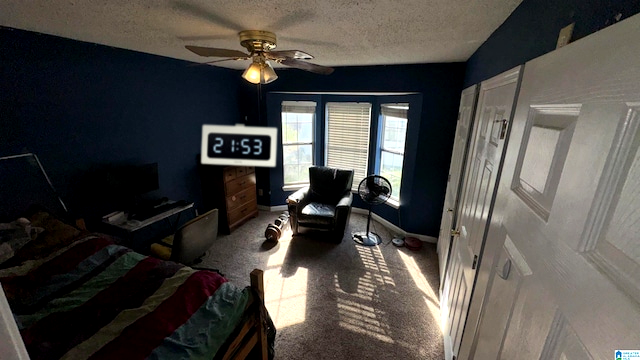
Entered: 21h53
